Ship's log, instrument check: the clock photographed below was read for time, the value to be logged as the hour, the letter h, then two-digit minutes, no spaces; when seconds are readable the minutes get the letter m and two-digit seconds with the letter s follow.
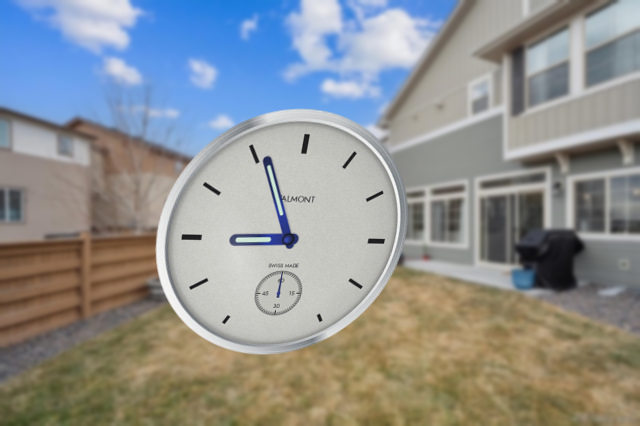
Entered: 8h56
